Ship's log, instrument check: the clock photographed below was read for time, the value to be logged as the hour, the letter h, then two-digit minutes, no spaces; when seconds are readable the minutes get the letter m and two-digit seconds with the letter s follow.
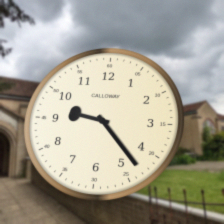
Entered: 9h23
